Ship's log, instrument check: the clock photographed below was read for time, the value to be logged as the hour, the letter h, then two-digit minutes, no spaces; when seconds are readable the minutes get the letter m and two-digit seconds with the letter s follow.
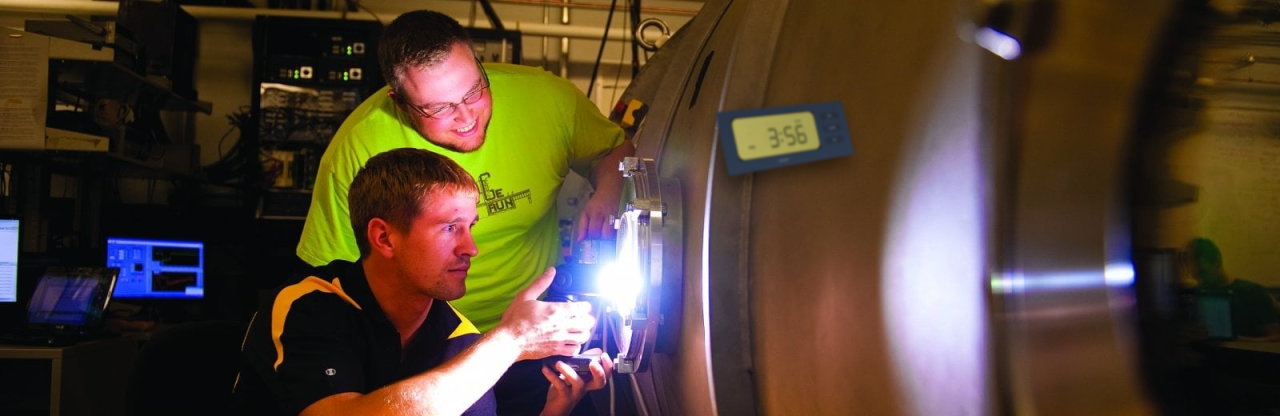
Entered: 3h56
